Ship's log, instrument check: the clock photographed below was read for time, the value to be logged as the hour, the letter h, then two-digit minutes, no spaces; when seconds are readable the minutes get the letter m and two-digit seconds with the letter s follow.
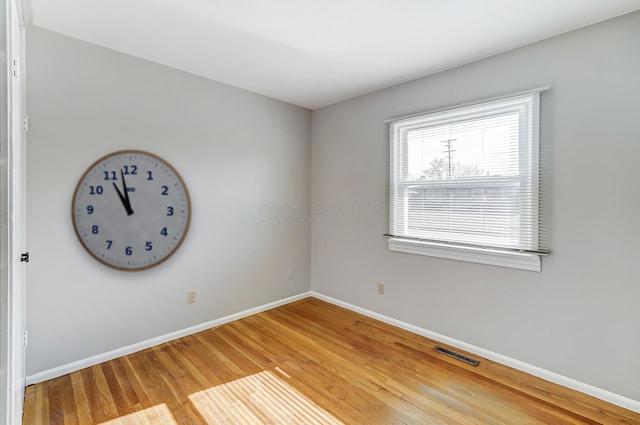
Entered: 10h58
